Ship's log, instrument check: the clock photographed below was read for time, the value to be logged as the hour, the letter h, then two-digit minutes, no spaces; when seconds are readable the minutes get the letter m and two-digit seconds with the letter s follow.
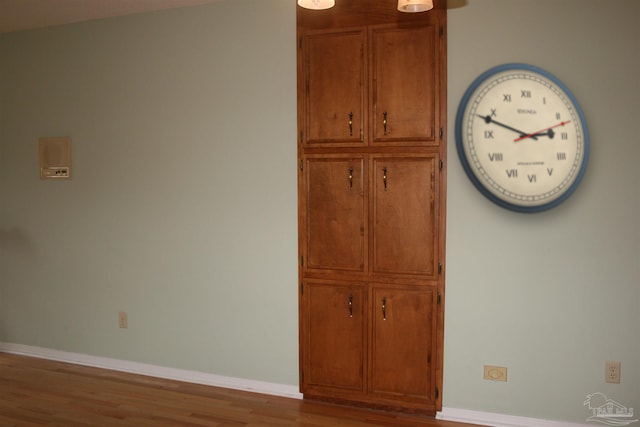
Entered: 2h48m12s
